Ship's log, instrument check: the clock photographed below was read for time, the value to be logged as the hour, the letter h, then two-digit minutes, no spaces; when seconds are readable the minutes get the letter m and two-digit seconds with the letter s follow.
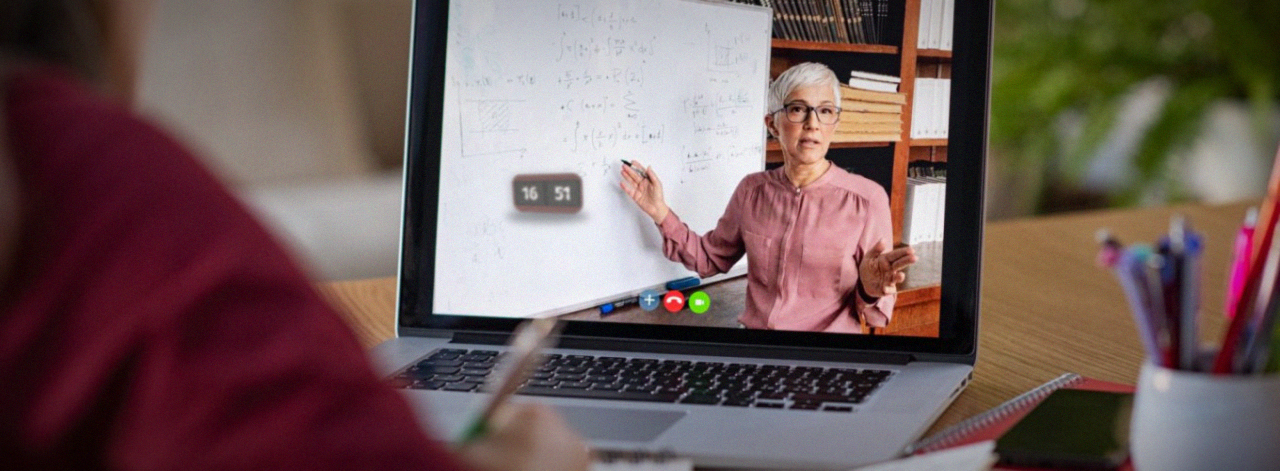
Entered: 16h51
